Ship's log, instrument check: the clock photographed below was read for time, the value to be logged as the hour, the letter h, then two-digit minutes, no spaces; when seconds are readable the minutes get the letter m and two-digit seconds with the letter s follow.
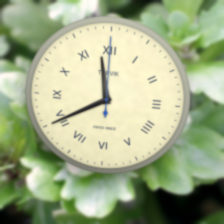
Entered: 11h40m00s
